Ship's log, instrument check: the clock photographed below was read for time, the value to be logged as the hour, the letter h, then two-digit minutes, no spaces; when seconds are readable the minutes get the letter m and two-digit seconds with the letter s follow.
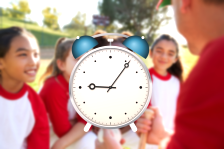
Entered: 9h06
